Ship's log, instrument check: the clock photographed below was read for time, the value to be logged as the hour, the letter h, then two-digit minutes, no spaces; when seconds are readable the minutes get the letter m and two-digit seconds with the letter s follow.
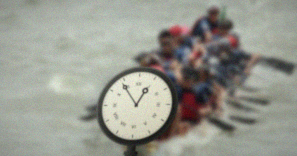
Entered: 12h54
